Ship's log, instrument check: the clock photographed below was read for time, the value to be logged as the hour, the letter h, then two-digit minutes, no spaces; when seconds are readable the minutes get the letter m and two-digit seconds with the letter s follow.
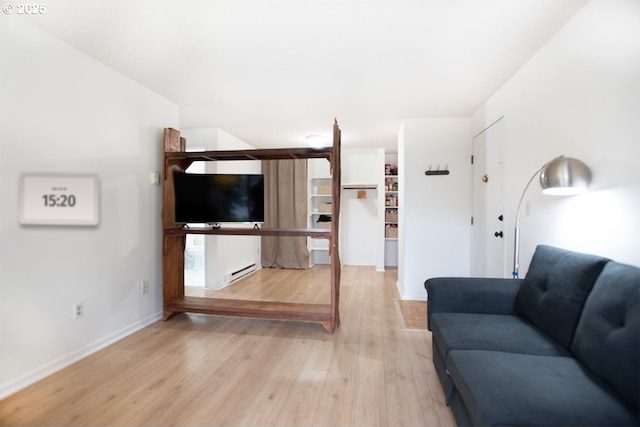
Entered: 15h20
